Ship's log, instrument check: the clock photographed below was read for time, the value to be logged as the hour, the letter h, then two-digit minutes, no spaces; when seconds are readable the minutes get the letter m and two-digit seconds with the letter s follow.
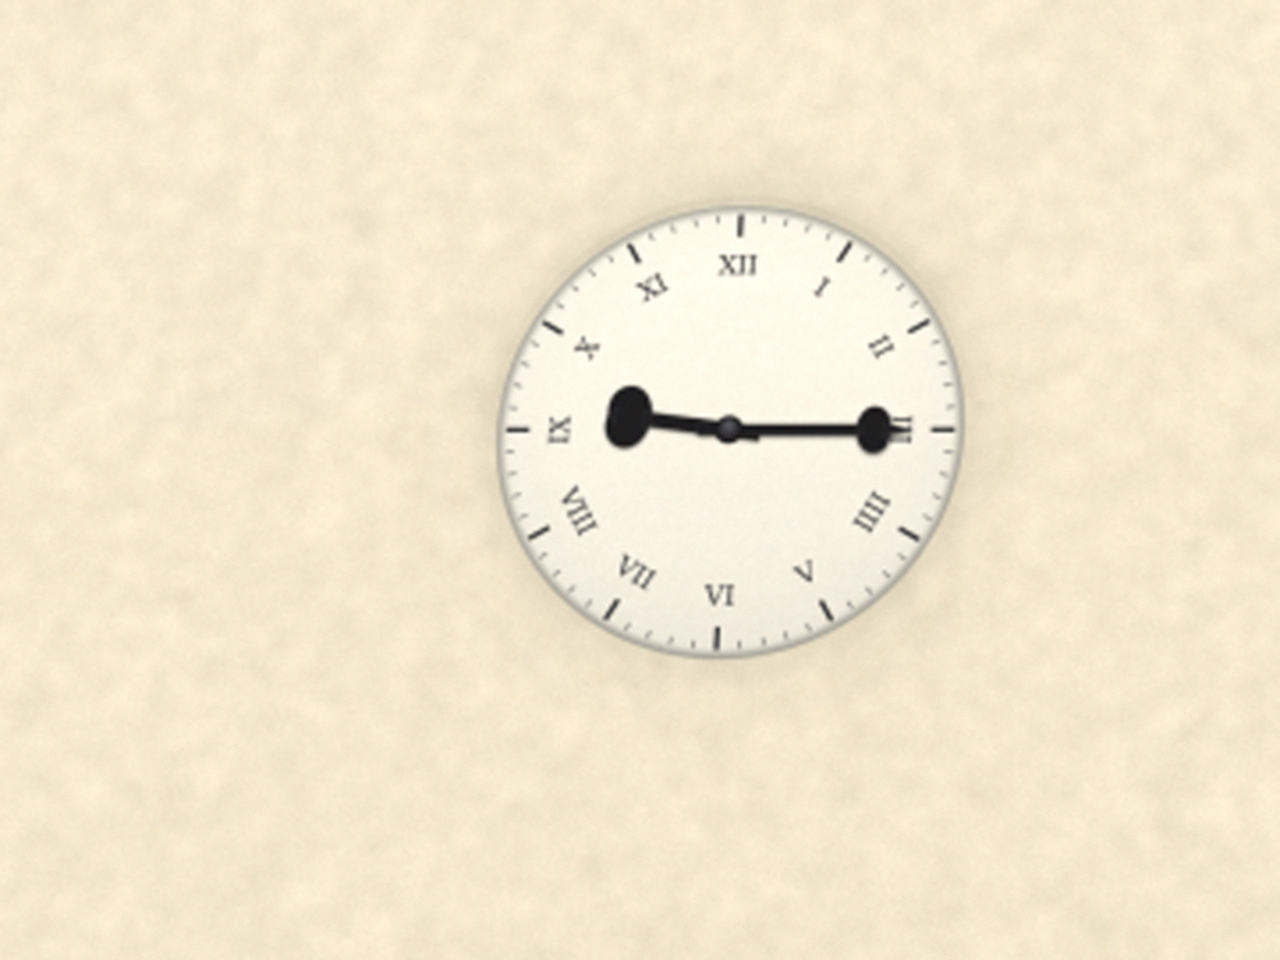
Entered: 9h15
